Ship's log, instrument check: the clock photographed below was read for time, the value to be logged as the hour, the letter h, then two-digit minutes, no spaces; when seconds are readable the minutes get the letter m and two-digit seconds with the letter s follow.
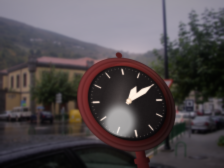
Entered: 1h10
